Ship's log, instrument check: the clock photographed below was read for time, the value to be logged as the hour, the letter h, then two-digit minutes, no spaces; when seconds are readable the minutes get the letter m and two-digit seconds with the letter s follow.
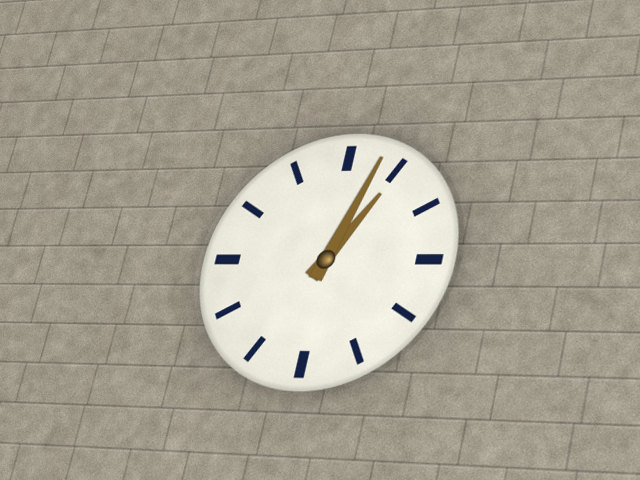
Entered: 1h03
